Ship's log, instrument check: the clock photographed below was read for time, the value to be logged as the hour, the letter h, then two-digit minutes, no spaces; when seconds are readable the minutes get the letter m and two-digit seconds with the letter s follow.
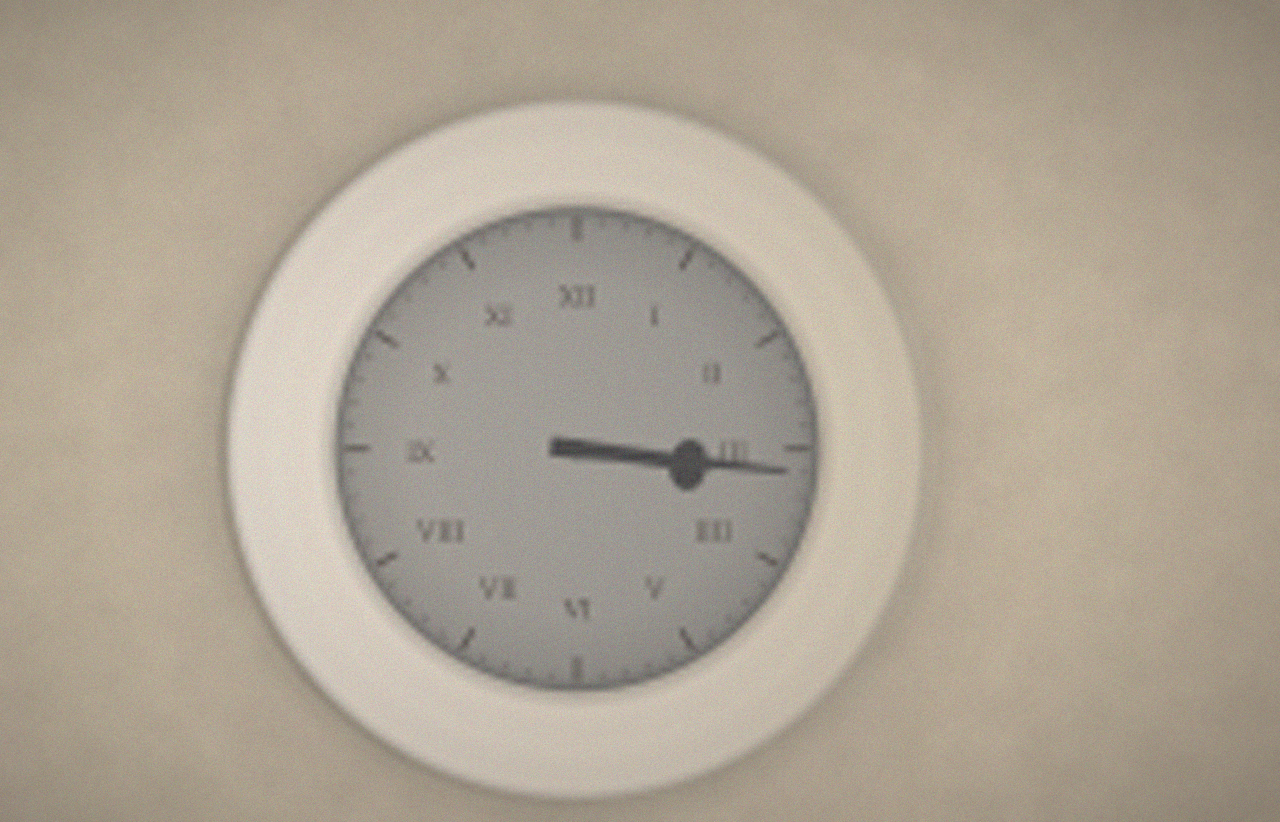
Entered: 3h16
